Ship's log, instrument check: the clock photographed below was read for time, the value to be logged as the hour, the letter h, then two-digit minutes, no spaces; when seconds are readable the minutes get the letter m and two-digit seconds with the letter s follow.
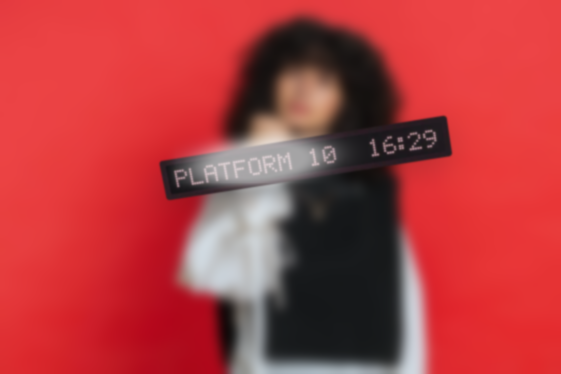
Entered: 16h29
